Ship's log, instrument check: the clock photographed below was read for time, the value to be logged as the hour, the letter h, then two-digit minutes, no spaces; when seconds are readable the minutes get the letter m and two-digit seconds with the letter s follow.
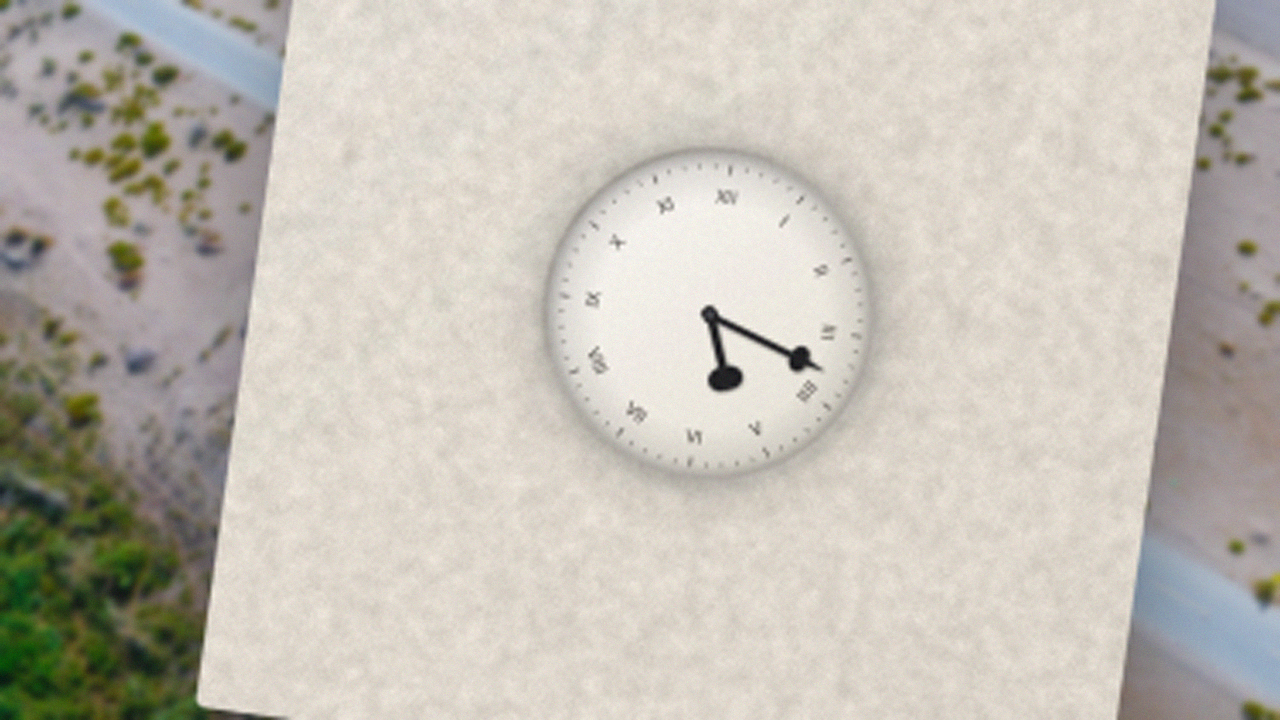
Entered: 5h18
